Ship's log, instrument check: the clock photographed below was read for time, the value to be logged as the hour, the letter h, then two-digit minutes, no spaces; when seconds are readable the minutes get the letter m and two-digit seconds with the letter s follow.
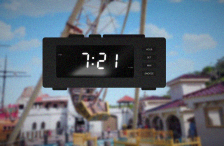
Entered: 7h21
